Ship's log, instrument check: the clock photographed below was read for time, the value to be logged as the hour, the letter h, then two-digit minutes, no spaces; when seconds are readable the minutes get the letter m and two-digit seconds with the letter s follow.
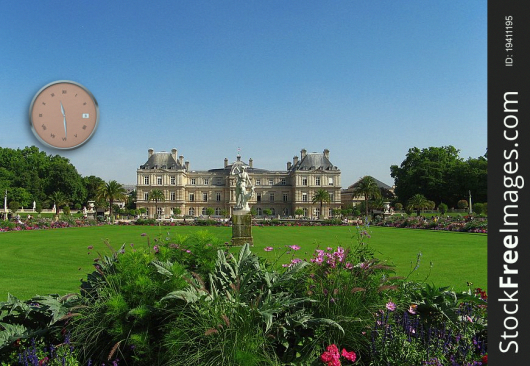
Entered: 11h29
